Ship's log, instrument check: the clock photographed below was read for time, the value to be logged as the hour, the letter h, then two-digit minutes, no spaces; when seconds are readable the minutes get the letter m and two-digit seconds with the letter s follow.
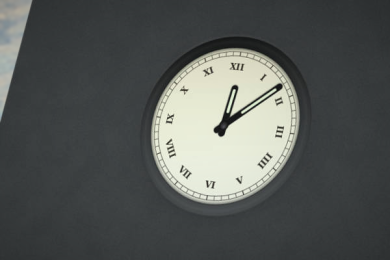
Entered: 12h08
